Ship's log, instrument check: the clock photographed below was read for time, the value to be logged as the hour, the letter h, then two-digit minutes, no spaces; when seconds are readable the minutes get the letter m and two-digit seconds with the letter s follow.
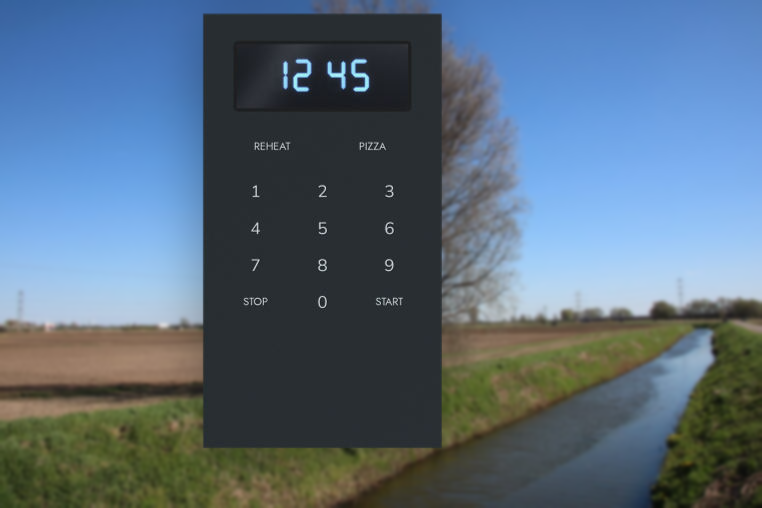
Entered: 12h45
